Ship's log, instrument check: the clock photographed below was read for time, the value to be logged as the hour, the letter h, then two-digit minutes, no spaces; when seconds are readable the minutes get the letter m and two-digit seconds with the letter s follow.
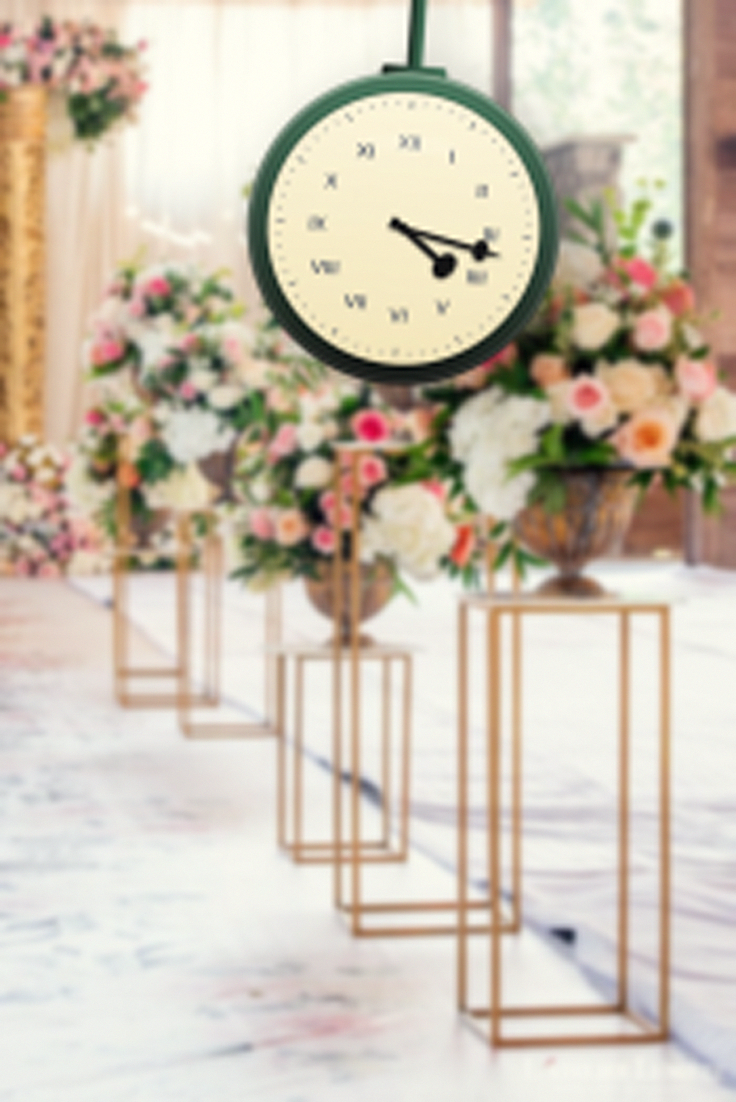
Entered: 4h17
